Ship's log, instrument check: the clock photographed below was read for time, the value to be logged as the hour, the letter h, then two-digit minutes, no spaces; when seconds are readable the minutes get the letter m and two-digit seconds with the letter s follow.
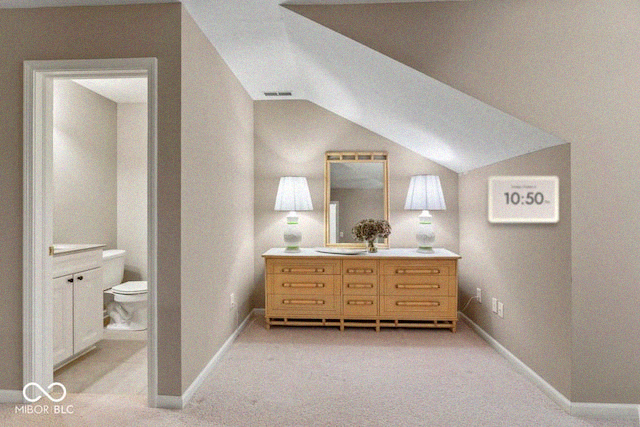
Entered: 10h50
